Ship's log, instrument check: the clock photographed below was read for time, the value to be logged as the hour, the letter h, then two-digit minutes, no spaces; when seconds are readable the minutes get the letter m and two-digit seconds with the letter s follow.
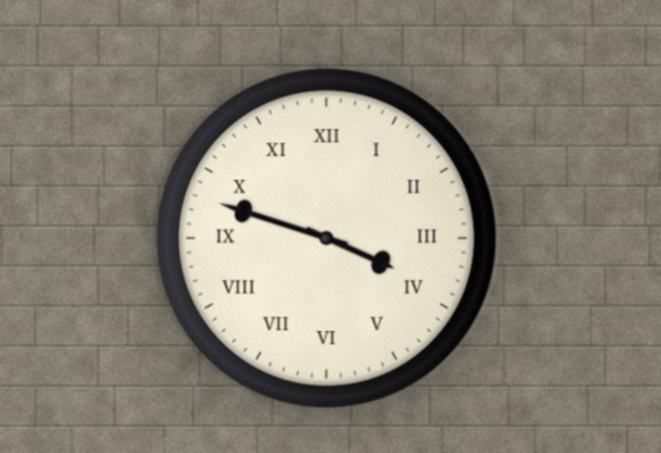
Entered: 3h48
